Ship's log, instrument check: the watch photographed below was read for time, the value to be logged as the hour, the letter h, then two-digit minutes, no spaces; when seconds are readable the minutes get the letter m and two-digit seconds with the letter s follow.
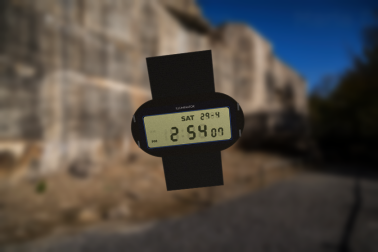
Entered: 2h54m07s
